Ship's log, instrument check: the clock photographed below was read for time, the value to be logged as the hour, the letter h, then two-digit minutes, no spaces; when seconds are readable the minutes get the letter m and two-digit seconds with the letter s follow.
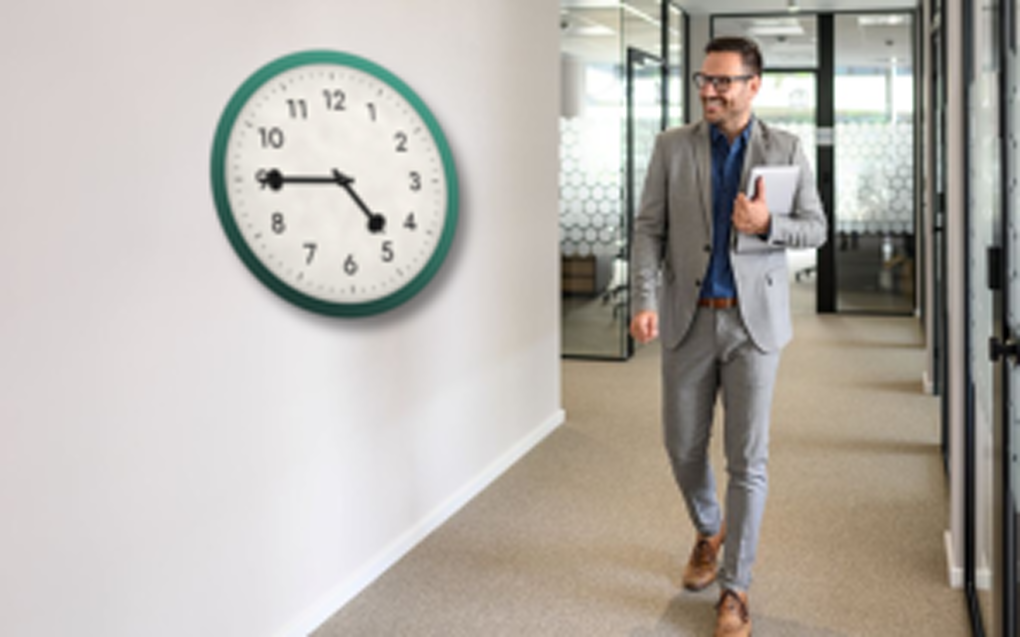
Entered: 4h45
